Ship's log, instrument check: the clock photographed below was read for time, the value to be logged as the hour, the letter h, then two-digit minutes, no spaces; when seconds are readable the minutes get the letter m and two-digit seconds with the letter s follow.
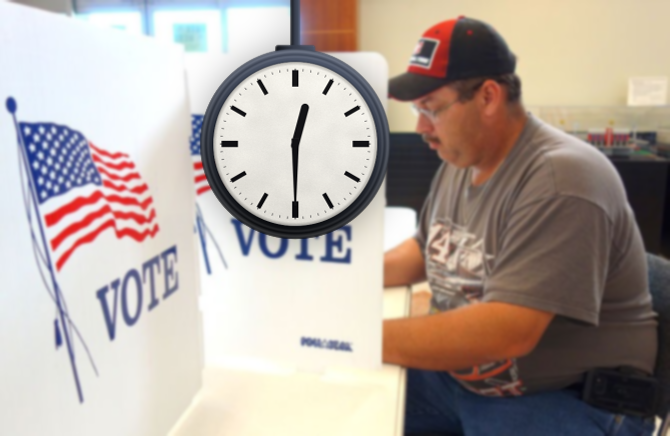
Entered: 12h30
